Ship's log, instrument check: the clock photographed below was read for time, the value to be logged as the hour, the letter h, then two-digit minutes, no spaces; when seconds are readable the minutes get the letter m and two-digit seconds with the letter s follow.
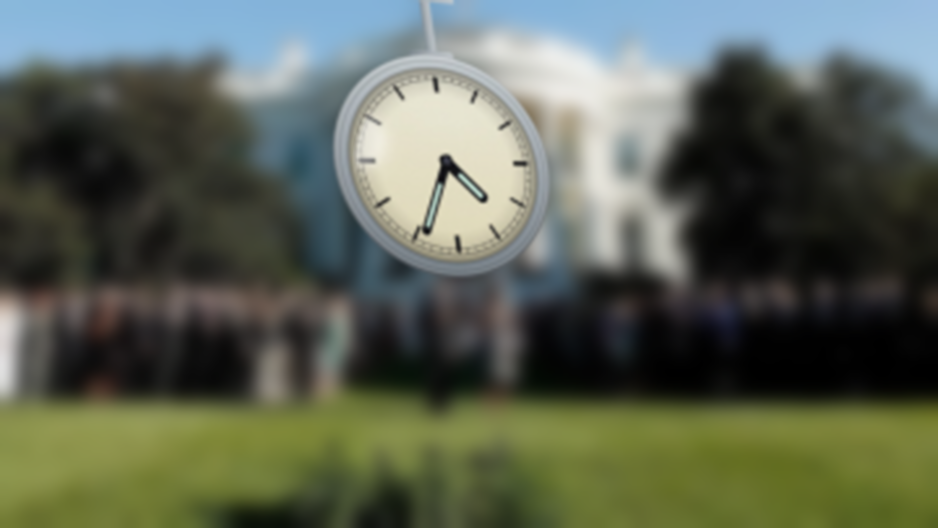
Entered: 4h34
